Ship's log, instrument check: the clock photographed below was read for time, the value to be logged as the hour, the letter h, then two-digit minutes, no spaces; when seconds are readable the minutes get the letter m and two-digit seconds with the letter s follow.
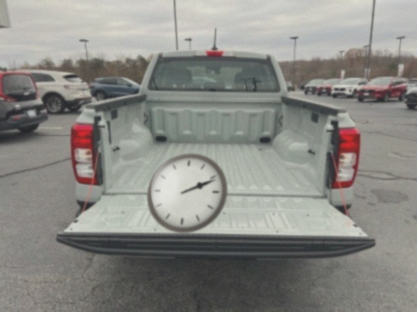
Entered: 2h11
